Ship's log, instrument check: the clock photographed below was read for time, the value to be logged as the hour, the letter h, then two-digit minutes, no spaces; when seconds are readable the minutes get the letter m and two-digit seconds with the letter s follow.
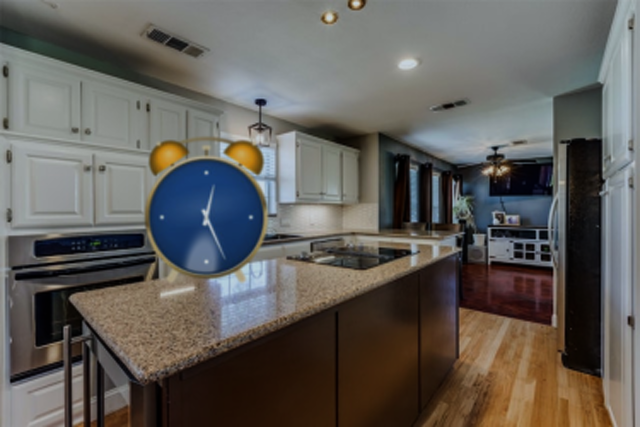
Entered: 12h26
